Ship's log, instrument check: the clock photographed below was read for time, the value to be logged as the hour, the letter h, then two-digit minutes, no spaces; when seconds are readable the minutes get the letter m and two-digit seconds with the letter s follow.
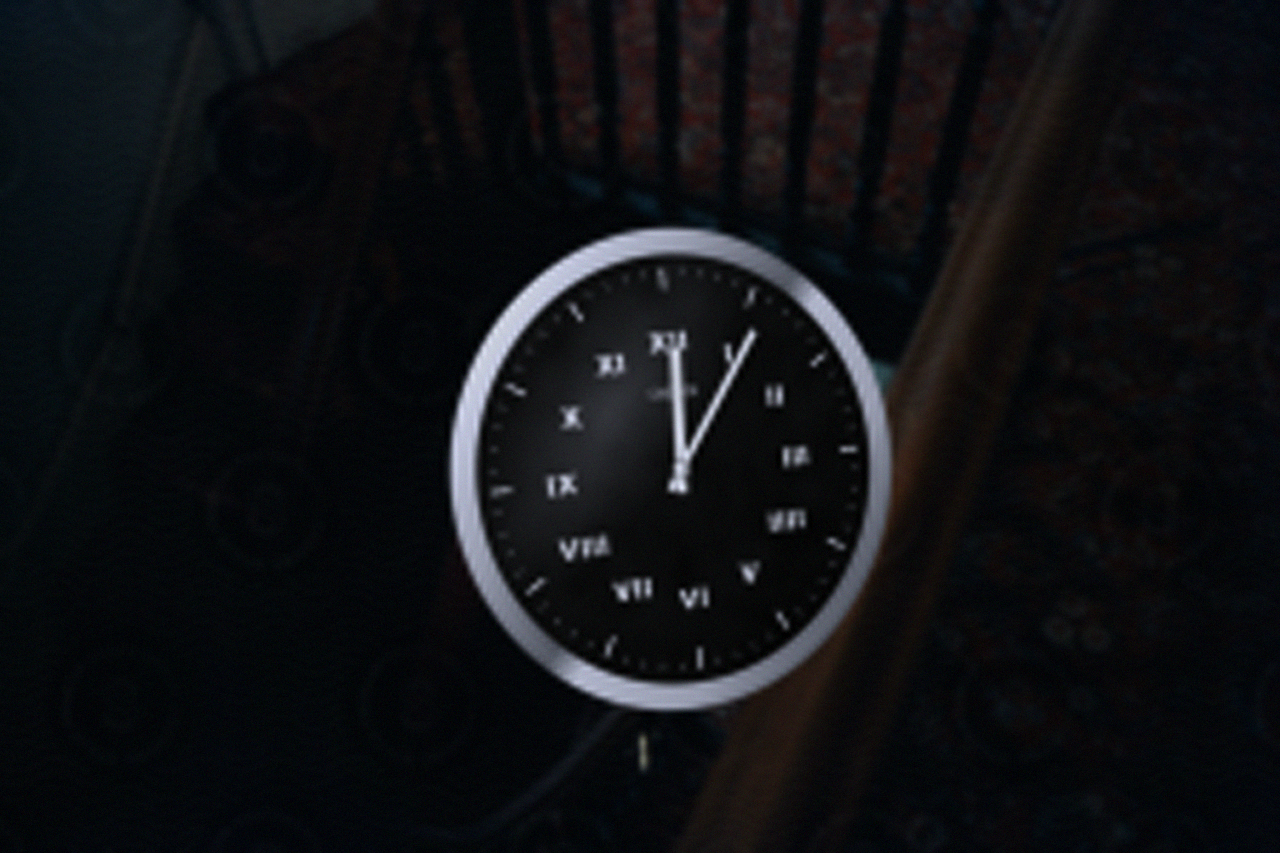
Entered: 12h06
